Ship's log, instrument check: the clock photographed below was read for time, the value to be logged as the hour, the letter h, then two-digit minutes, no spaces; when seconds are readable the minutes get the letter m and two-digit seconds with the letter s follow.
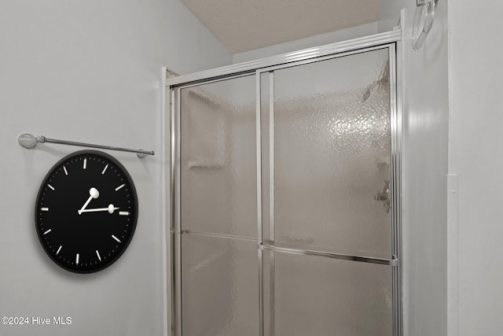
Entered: 1h14
